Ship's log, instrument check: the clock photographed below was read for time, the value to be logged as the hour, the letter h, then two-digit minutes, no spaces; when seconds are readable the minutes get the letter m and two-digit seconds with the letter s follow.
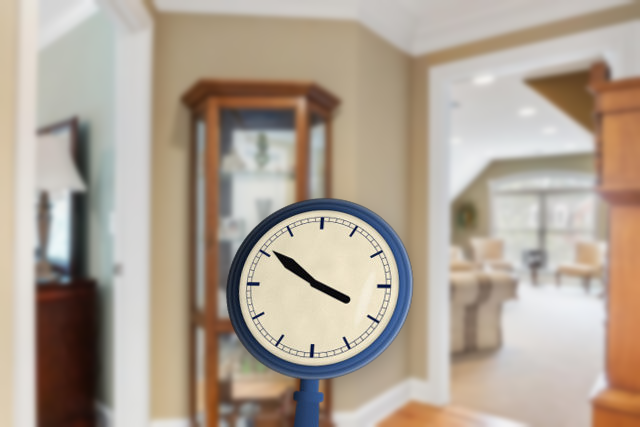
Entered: 3h51
